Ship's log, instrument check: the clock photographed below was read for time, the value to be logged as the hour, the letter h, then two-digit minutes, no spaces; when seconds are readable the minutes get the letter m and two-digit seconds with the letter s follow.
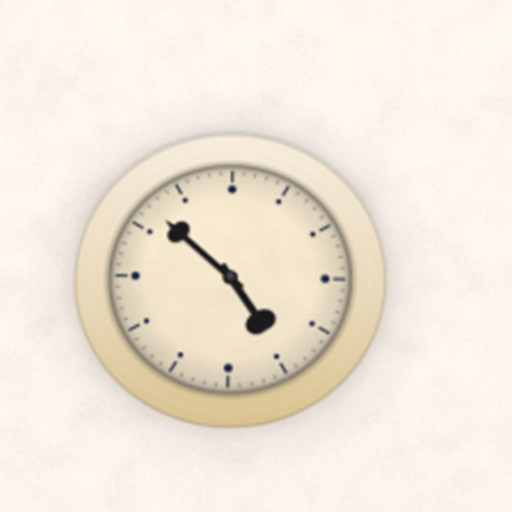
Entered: 4h52
